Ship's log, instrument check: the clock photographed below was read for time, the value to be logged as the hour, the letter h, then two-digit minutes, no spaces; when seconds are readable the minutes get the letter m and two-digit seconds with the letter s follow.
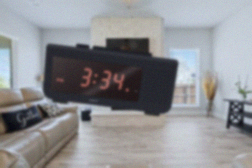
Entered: 3h34
